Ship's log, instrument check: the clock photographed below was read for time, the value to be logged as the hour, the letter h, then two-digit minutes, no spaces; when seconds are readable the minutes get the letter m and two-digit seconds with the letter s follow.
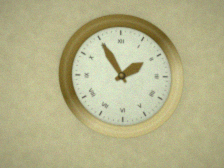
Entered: 1h55
